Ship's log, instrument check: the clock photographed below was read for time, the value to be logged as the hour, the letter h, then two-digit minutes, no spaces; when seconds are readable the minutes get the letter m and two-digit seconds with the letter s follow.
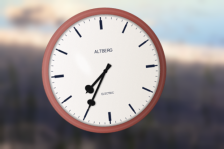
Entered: 7h35
